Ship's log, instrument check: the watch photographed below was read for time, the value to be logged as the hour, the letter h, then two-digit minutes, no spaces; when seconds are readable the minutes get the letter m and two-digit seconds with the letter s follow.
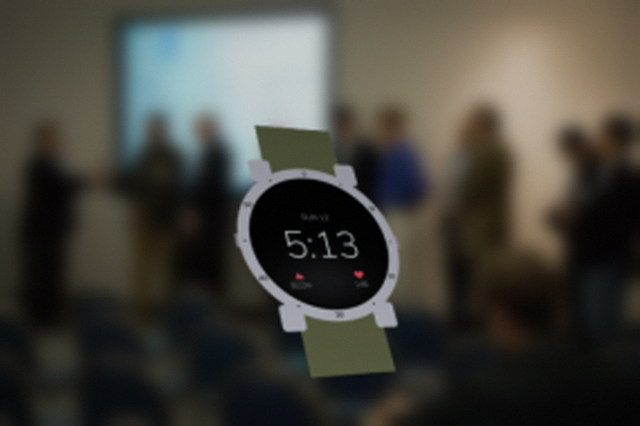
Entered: 5h13
